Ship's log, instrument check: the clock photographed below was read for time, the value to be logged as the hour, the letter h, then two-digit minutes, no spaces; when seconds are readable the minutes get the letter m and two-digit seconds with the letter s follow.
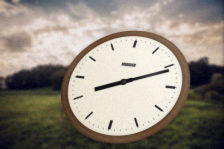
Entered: 8h11
